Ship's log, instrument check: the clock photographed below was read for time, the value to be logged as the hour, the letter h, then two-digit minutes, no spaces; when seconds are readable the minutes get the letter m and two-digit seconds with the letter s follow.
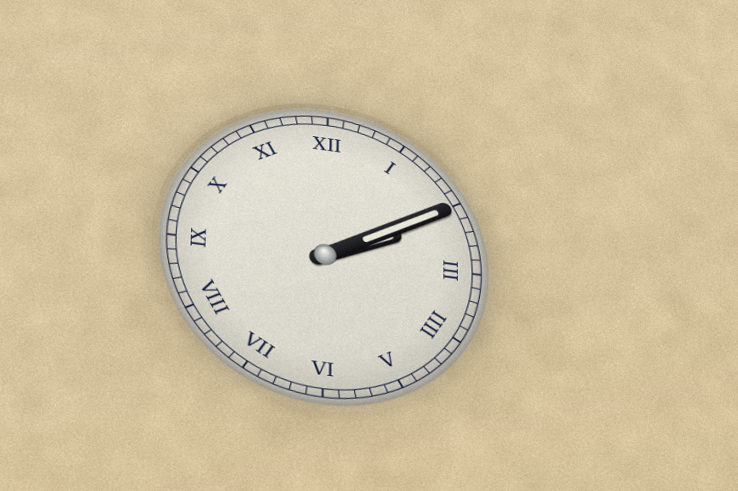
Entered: 2h10
